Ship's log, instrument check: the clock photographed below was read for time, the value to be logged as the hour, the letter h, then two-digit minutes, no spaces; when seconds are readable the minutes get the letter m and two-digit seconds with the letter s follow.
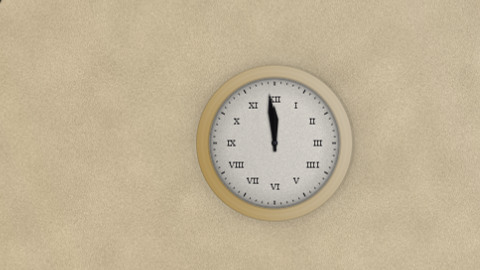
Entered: 11h59
